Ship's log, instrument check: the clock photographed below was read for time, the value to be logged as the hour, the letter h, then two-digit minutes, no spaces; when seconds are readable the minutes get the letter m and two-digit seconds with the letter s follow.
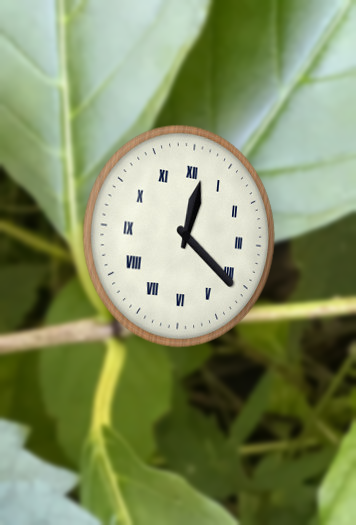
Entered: 12h21
